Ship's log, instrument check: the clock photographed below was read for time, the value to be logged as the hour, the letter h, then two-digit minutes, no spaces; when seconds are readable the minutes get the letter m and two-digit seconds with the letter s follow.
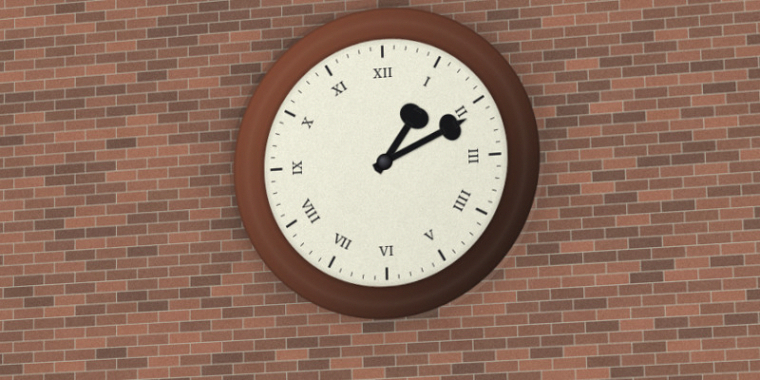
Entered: 1h11
